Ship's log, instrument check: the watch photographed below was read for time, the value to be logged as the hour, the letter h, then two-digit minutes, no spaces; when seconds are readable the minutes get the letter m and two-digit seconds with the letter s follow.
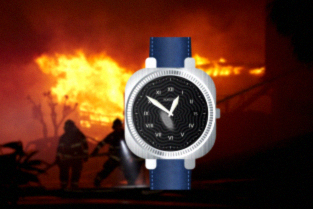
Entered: 12h51
